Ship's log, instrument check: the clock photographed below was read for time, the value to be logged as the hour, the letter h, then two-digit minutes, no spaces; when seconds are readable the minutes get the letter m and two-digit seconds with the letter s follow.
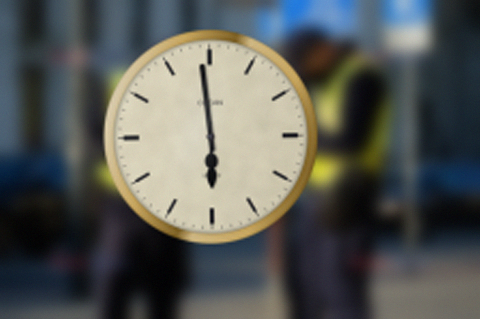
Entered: 5h59
